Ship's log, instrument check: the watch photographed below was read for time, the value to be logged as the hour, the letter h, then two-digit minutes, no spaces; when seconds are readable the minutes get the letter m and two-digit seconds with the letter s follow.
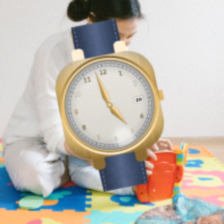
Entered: 4h58
